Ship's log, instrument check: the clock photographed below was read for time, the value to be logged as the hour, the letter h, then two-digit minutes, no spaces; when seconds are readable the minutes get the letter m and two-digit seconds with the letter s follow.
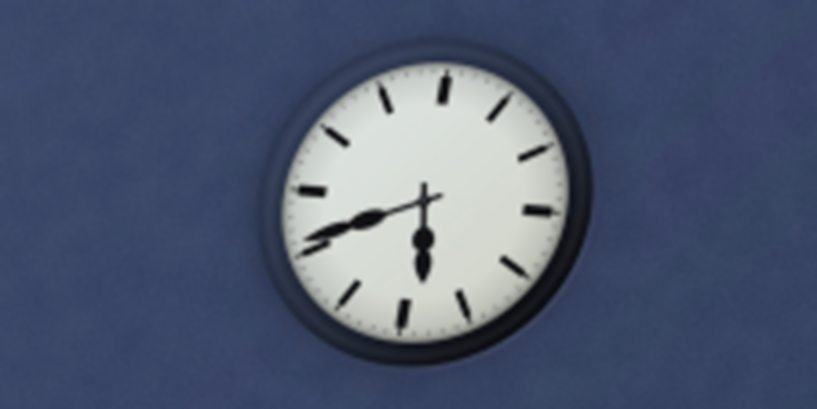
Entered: 5h41
